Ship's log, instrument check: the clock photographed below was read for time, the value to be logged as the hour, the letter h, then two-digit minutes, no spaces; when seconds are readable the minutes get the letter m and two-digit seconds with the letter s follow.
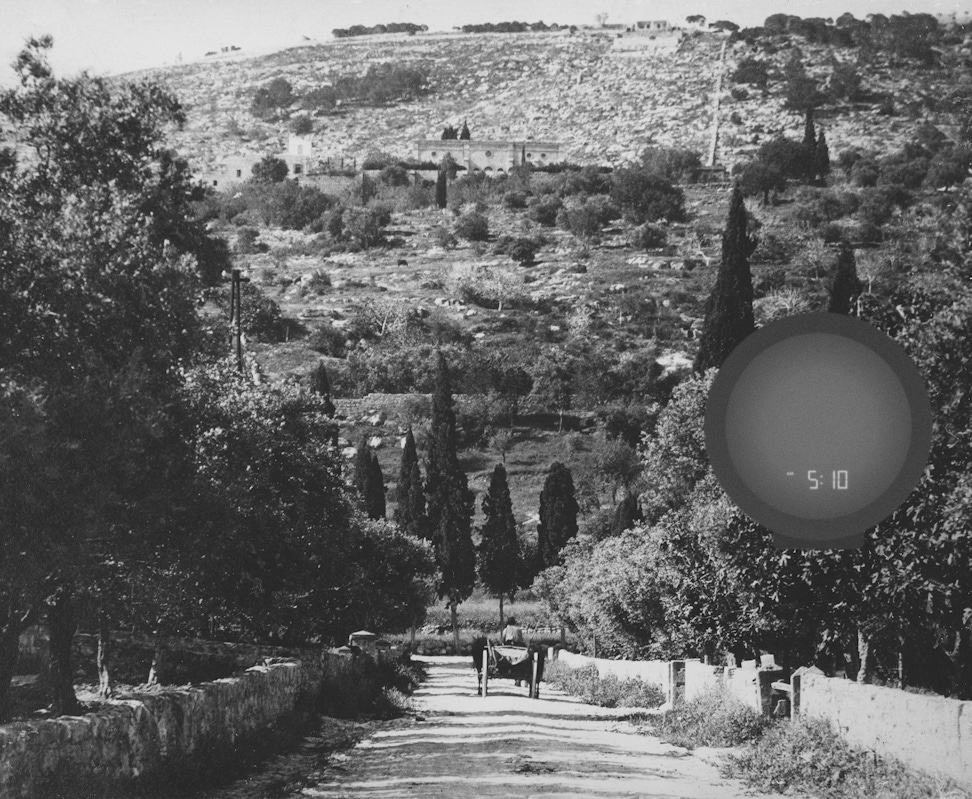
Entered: 5h10
